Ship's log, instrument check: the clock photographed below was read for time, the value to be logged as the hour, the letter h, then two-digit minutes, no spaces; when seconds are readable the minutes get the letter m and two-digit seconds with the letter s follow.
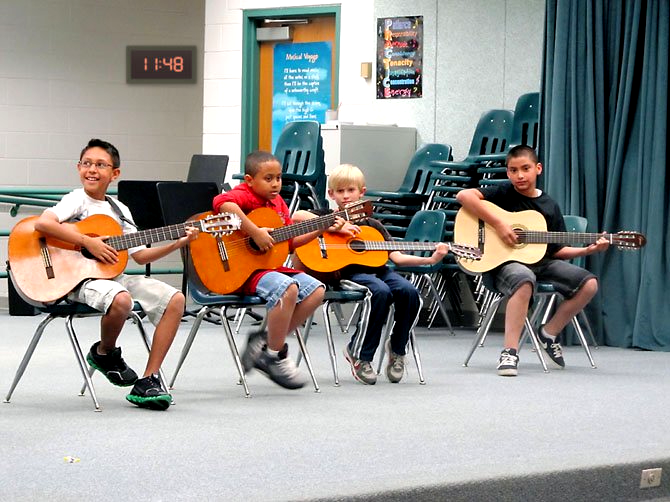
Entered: 11h48
